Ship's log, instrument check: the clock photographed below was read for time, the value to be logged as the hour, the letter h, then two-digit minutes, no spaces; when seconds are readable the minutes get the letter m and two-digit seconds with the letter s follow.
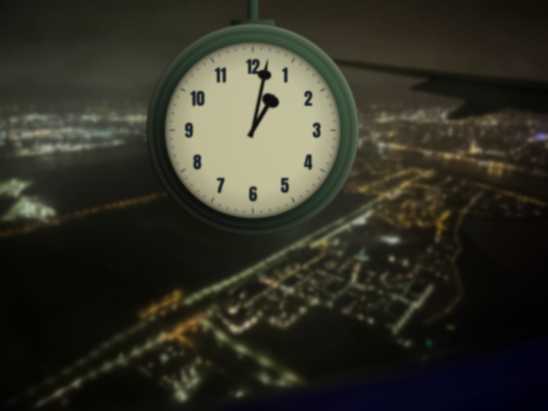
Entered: 1h02
